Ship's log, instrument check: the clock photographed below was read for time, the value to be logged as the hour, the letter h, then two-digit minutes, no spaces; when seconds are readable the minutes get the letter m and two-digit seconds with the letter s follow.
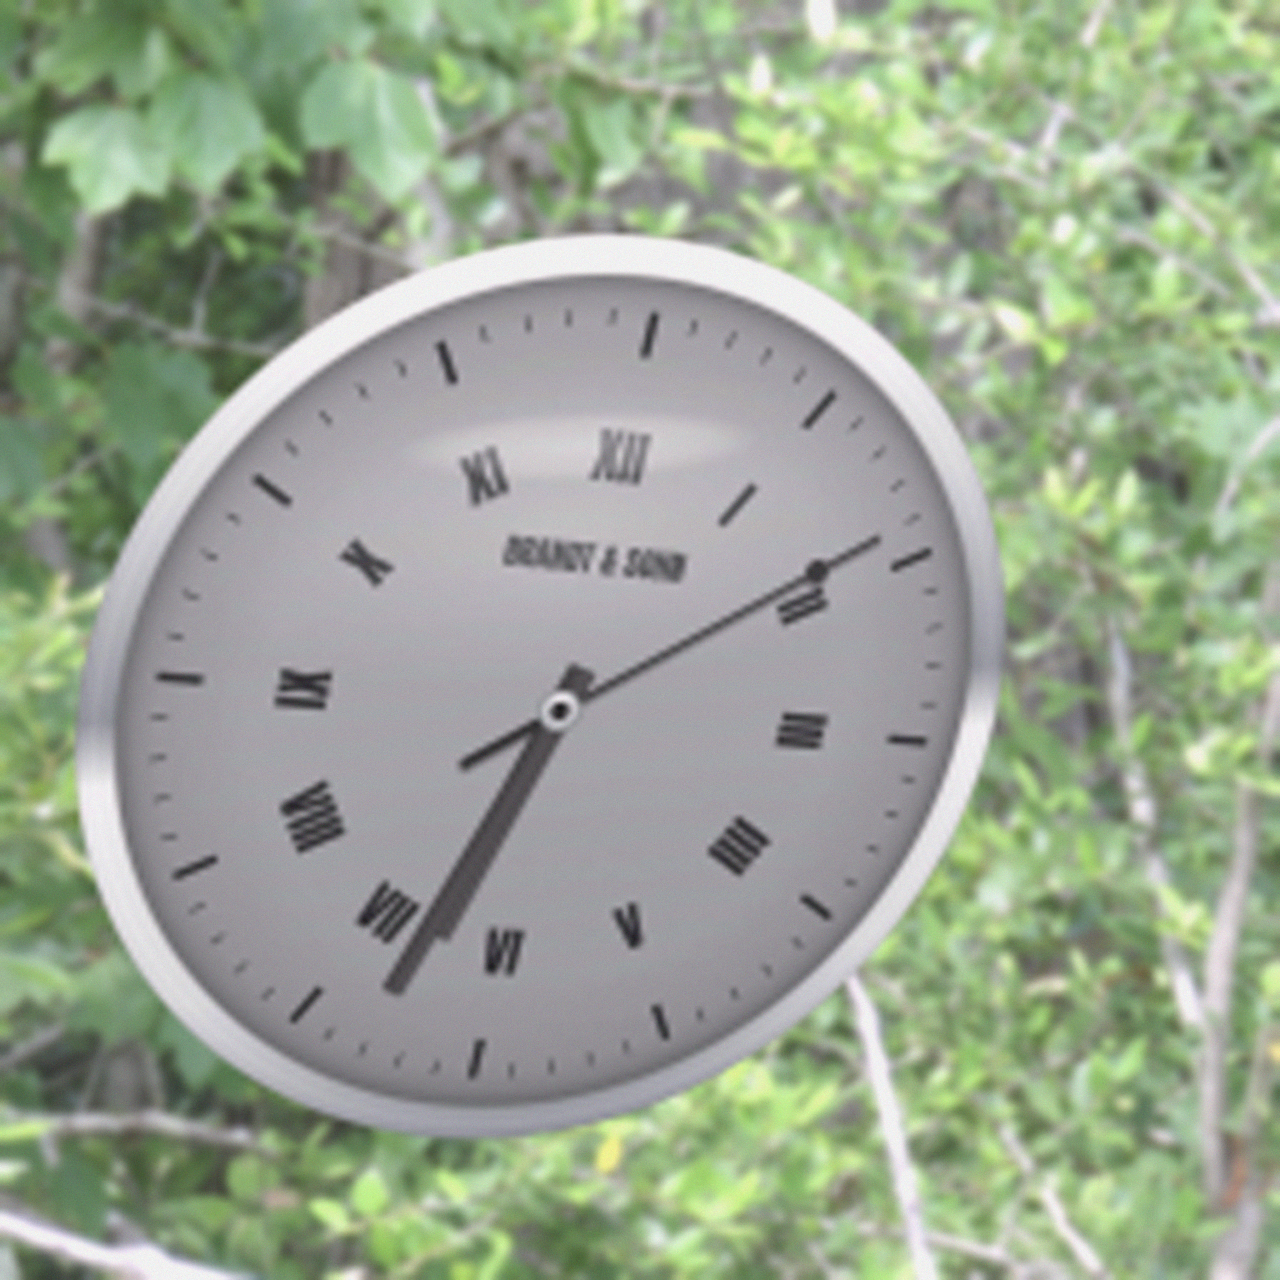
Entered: 6h33m09s
